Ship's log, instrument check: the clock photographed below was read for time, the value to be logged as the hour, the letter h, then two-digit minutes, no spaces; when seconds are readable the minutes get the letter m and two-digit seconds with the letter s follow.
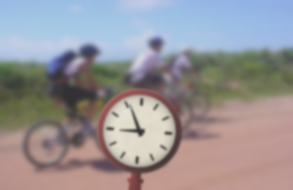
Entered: 8h56
